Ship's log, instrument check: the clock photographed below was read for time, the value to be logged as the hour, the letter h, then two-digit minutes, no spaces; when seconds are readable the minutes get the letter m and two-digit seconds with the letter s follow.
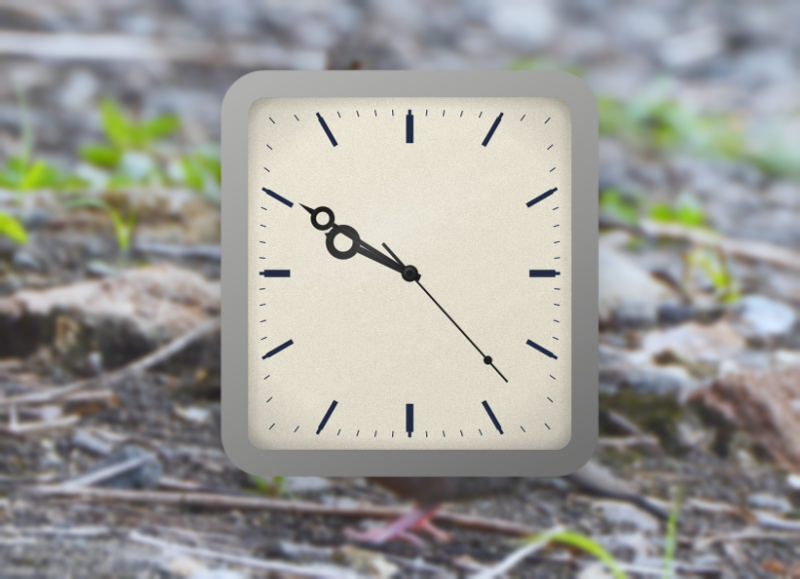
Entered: 9h50m23s
